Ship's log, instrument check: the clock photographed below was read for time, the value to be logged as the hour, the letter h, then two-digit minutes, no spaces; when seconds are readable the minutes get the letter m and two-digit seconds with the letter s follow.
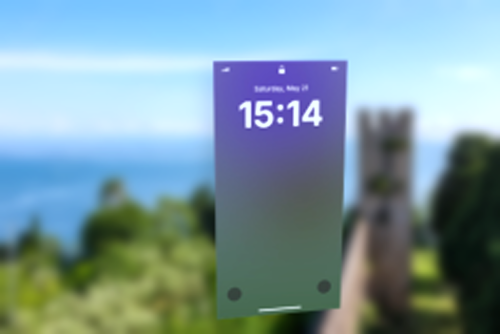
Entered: 15h14
